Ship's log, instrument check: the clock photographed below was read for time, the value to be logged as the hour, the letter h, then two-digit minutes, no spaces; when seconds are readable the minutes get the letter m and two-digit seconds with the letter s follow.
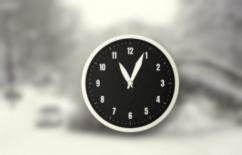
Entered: 11h04
